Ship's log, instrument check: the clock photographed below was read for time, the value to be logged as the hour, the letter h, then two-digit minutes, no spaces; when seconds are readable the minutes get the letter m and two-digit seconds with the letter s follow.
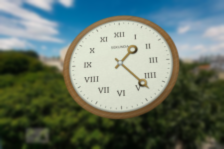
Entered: 1h23
